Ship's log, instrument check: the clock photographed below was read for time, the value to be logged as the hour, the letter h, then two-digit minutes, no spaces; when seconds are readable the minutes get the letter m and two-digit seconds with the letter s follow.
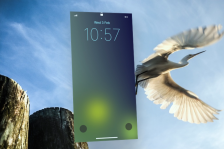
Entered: 10h57
